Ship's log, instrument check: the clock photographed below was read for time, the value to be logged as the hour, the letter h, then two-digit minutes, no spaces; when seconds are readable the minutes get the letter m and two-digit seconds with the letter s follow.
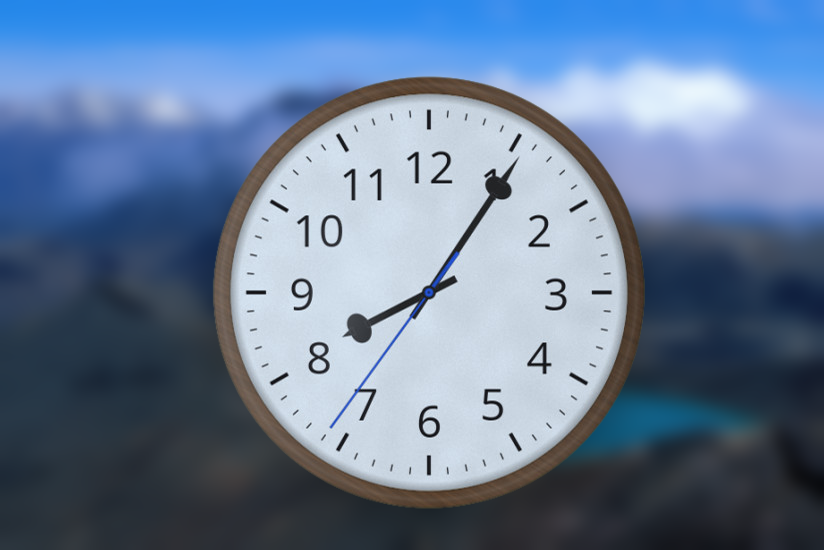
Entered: 8h05m36s
